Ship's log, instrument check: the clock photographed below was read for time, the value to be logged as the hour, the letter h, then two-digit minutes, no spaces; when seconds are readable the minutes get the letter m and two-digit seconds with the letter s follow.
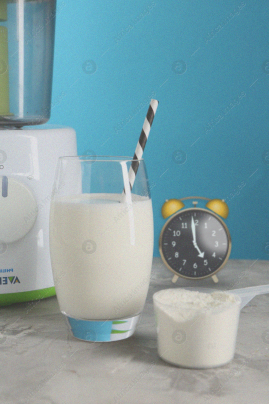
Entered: 4h59
